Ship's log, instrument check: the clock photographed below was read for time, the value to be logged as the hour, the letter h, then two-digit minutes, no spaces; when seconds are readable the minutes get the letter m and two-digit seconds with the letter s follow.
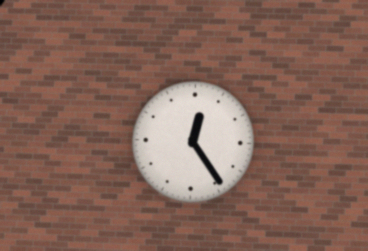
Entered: 12h24
